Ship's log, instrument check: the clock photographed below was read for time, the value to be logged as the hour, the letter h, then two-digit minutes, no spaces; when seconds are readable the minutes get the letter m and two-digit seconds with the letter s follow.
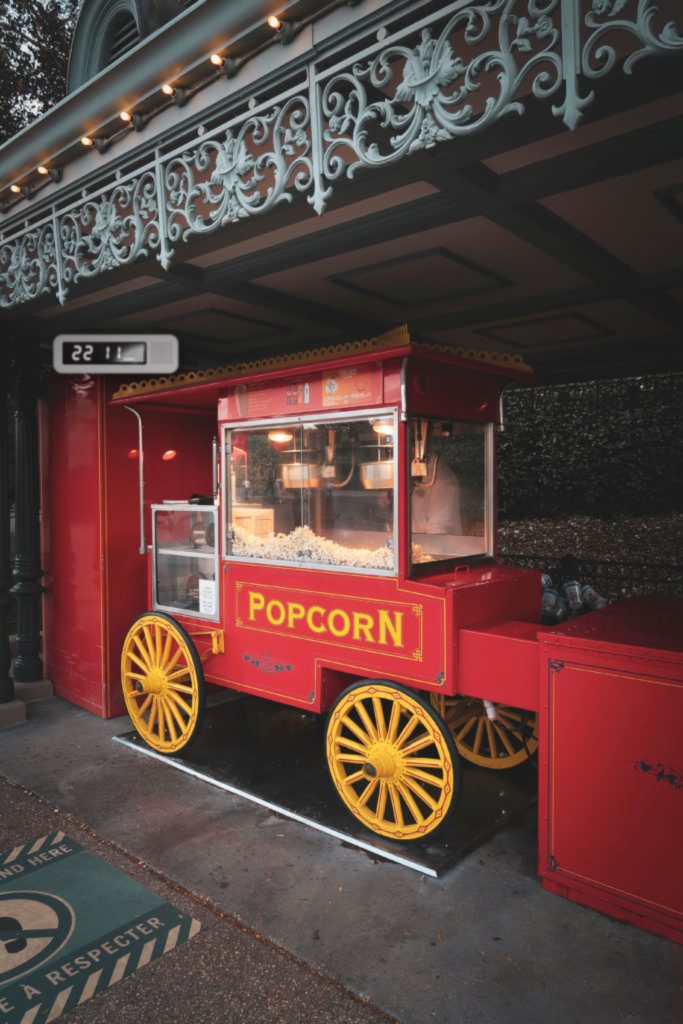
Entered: 22h11
